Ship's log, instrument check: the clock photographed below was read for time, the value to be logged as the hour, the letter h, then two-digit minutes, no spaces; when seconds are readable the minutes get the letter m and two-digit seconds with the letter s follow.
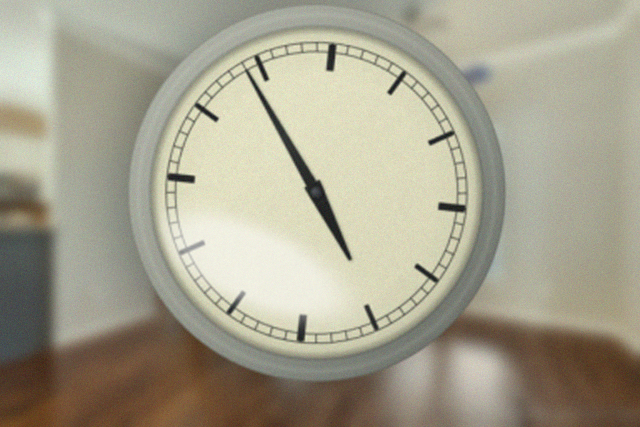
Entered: 4h54
